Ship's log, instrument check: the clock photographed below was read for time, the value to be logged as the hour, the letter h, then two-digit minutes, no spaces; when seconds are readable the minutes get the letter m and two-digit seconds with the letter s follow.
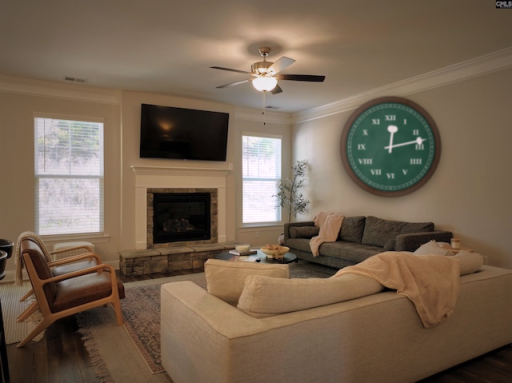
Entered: 12h13
